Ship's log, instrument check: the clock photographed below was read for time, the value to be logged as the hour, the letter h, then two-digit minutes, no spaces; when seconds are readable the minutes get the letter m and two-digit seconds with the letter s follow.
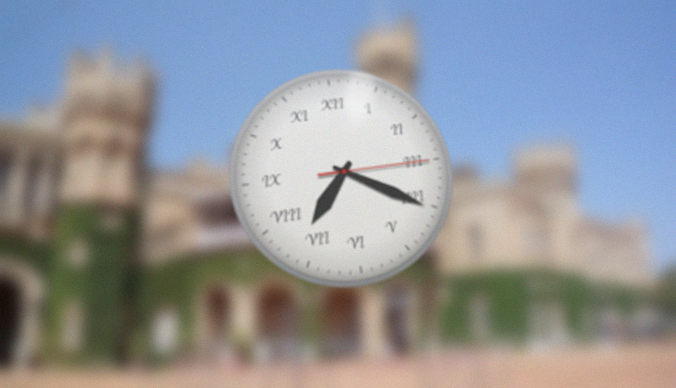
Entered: 7h20m15s
